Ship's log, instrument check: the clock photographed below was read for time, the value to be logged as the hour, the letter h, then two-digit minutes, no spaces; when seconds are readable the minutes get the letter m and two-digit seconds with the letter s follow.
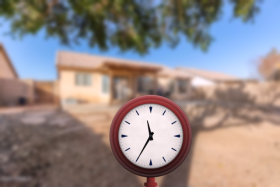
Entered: 11h35
